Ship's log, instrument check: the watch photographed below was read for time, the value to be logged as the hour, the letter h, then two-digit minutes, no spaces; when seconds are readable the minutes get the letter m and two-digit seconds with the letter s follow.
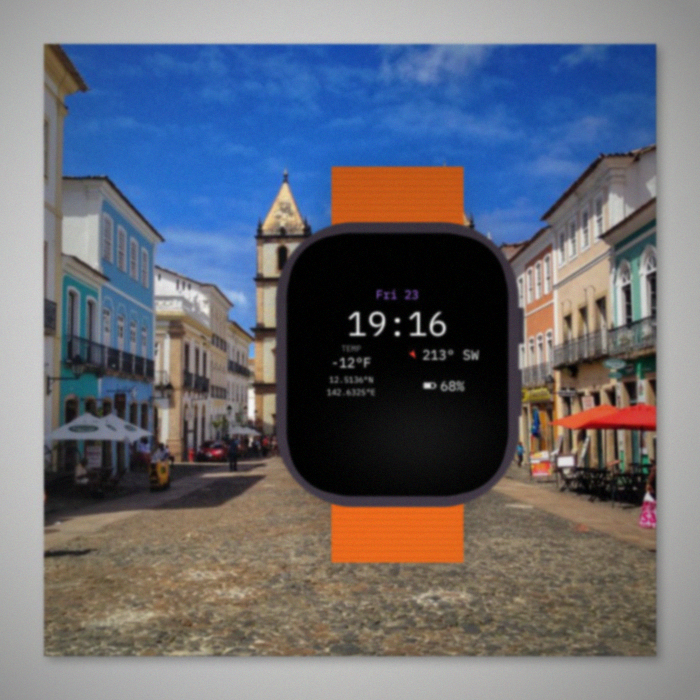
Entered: 19h16
